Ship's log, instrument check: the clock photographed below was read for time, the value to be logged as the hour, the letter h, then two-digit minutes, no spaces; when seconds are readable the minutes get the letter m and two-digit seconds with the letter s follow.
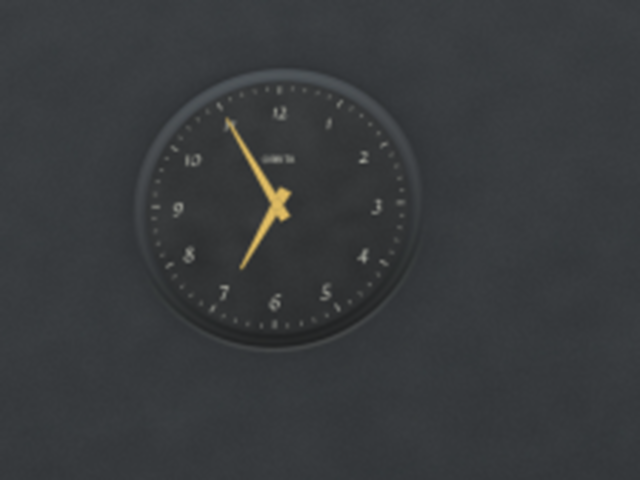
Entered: 6h55
